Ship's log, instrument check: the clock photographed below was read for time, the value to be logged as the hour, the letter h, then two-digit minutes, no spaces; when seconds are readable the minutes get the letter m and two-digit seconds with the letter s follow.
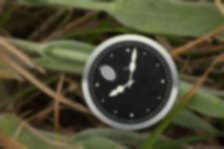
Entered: 8h02
